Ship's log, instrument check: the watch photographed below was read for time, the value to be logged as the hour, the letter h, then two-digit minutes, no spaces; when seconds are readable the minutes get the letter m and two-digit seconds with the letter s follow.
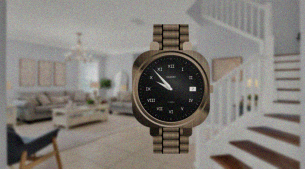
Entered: 9h53
